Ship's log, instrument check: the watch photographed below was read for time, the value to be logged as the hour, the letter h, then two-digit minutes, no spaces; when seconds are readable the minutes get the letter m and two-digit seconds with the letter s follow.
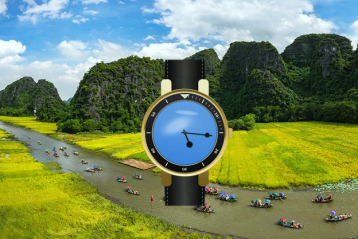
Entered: 5h16
